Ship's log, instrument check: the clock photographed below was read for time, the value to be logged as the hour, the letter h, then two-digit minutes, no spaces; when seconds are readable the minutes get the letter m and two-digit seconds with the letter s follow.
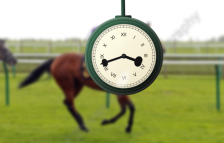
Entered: 3h42
